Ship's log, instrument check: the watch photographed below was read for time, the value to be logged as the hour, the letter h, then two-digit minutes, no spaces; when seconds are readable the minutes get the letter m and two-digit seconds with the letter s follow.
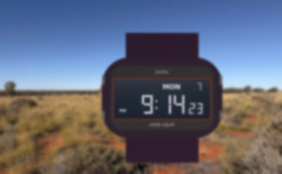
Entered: 9h14
